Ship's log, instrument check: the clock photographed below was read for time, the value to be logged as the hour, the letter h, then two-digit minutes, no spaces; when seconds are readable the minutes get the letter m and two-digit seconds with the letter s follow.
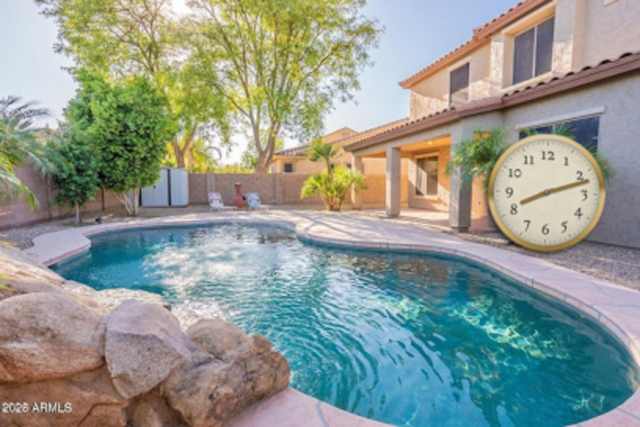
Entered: 8h12
